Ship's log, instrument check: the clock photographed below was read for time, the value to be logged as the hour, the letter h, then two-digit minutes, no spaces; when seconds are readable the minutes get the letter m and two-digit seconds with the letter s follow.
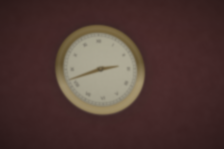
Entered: 2h42
